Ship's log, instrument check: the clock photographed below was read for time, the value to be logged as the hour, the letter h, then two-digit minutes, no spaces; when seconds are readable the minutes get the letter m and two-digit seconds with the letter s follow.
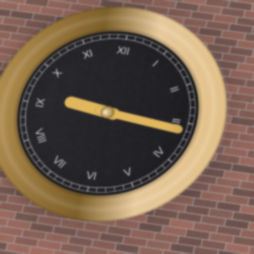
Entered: 9h16
